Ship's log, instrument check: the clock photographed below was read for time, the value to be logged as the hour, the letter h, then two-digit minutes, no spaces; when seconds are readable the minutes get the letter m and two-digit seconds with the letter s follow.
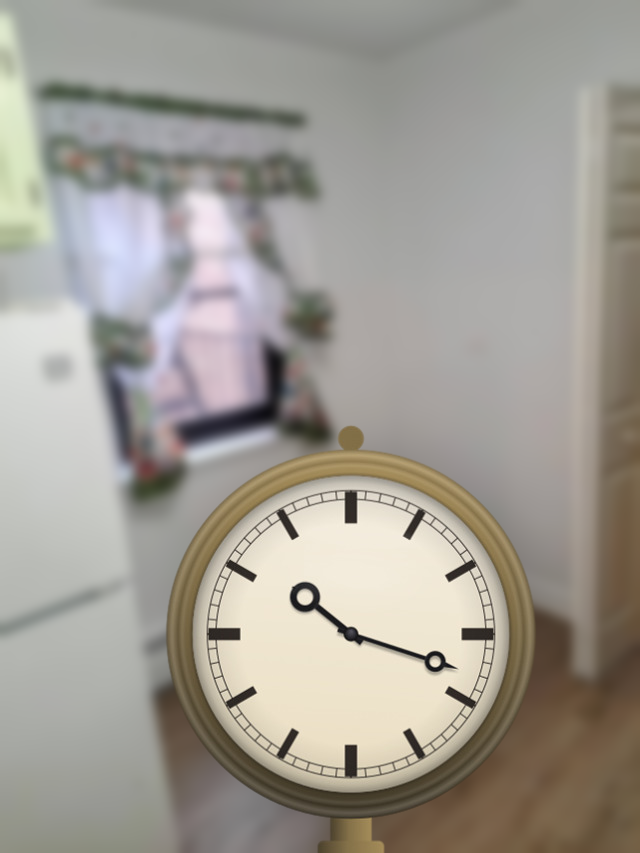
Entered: 10h18
